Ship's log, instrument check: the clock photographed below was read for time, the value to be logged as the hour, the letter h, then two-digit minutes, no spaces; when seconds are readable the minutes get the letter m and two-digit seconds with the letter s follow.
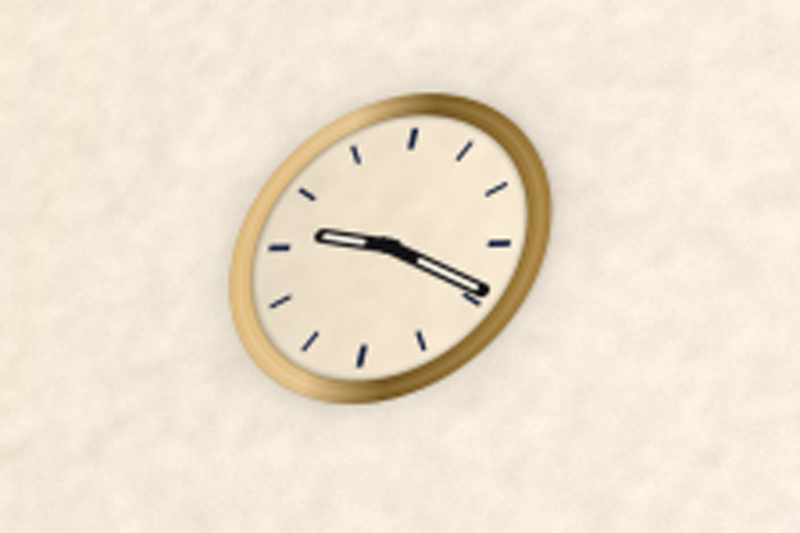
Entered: 9h19
